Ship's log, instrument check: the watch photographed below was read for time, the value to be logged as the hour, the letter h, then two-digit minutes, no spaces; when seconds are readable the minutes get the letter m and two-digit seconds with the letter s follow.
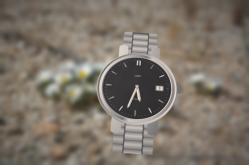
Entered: 5h33
